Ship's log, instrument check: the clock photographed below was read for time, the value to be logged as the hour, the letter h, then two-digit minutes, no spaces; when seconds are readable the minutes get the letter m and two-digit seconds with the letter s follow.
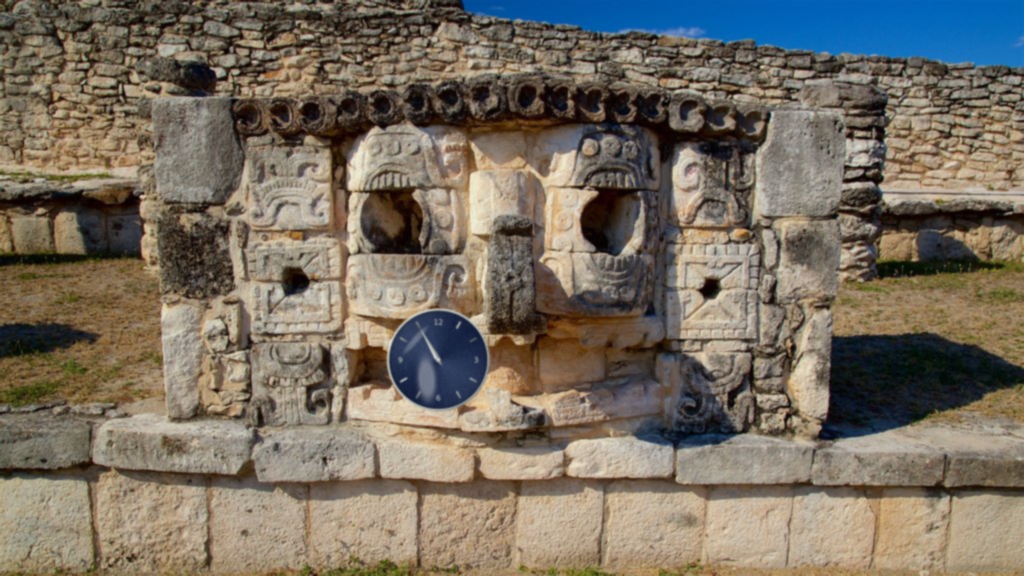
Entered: 10h55
